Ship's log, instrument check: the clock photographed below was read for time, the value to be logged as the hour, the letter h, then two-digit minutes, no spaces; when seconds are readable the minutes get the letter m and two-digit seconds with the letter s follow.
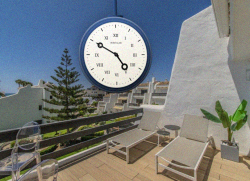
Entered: 4h50
